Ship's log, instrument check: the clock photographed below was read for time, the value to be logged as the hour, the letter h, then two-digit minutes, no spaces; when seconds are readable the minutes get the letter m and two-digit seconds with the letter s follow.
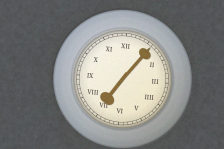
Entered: 7h06
